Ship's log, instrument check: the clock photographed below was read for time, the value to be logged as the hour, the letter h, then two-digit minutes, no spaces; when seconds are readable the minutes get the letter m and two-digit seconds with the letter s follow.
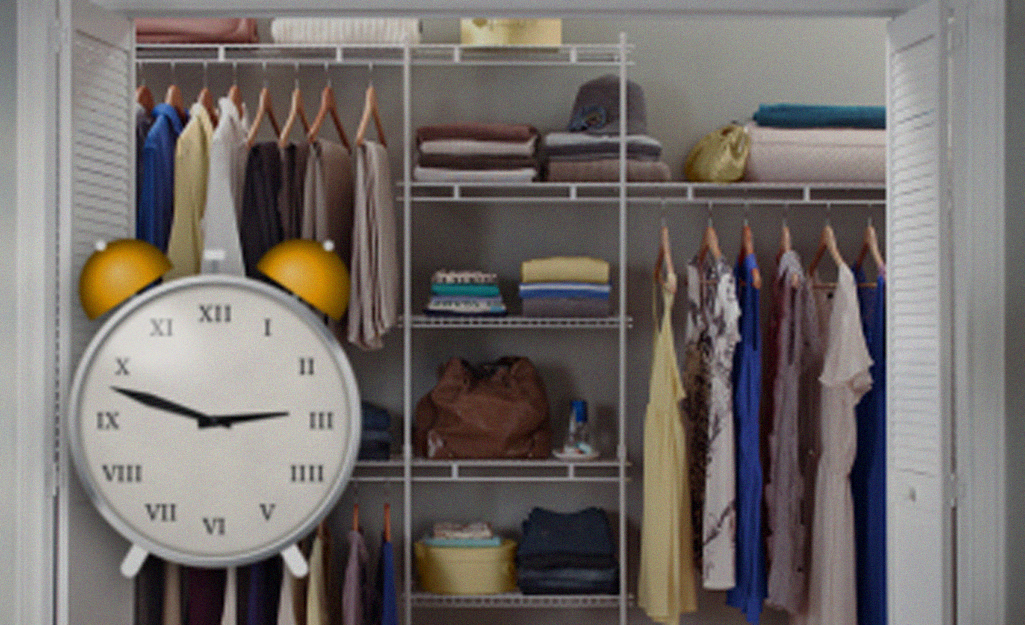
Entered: 2h48
